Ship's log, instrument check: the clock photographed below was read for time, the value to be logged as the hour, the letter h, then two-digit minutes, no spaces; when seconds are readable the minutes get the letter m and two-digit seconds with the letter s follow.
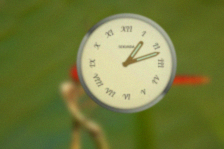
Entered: 1h12
